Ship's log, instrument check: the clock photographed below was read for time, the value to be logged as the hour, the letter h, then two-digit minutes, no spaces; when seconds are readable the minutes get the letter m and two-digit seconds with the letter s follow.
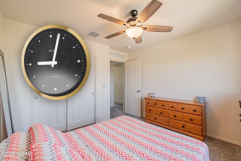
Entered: 9h03
